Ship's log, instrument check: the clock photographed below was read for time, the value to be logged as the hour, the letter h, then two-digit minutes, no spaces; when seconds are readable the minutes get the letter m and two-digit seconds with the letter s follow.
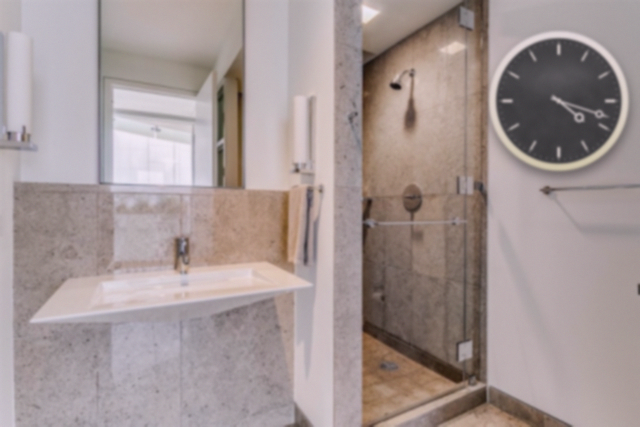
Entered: 4h18
